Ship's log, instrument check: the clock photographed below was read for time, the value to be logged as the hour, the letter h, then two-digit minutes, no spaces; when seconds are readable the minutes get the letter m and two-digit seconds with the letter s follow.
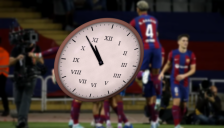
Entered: 10h53
